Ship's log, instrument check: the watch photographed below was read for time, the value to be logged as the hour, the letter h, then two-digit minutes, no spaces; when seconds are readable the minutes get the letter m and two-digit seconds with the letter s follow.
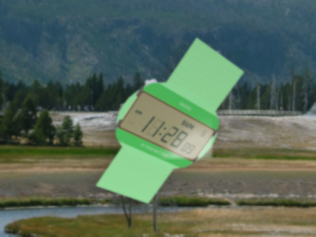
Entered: 11h28
